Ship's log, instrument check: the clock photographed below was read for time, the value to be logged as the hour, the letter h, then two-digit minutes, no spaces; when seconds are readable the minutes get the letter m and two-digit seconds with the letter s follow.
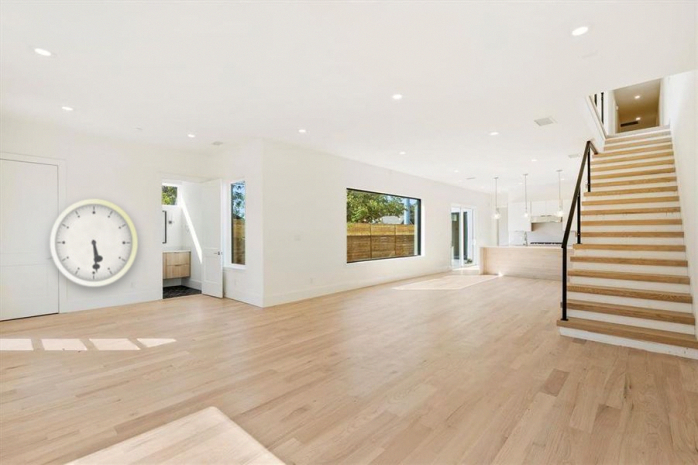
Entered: 5h29
